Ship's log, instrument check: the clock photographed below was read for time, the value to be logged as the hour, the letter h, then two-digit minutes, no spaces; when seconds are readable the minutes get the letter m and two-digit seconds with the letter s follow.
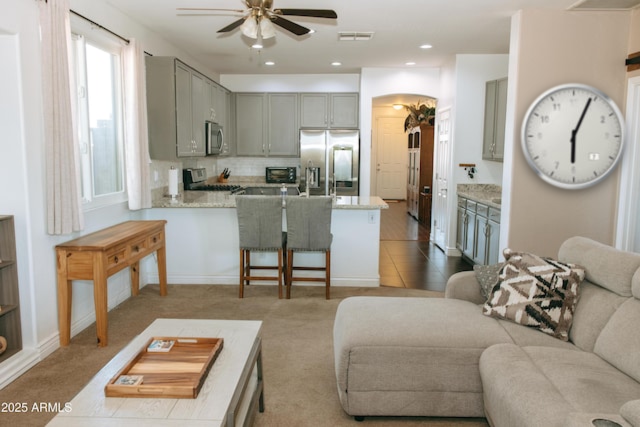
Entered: 6h04
